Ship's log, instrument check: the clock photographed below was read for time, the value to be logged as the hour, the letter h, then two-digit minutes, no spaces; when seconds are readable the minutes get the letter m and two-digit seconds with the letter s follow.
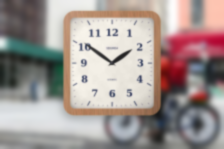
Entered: 1h51
